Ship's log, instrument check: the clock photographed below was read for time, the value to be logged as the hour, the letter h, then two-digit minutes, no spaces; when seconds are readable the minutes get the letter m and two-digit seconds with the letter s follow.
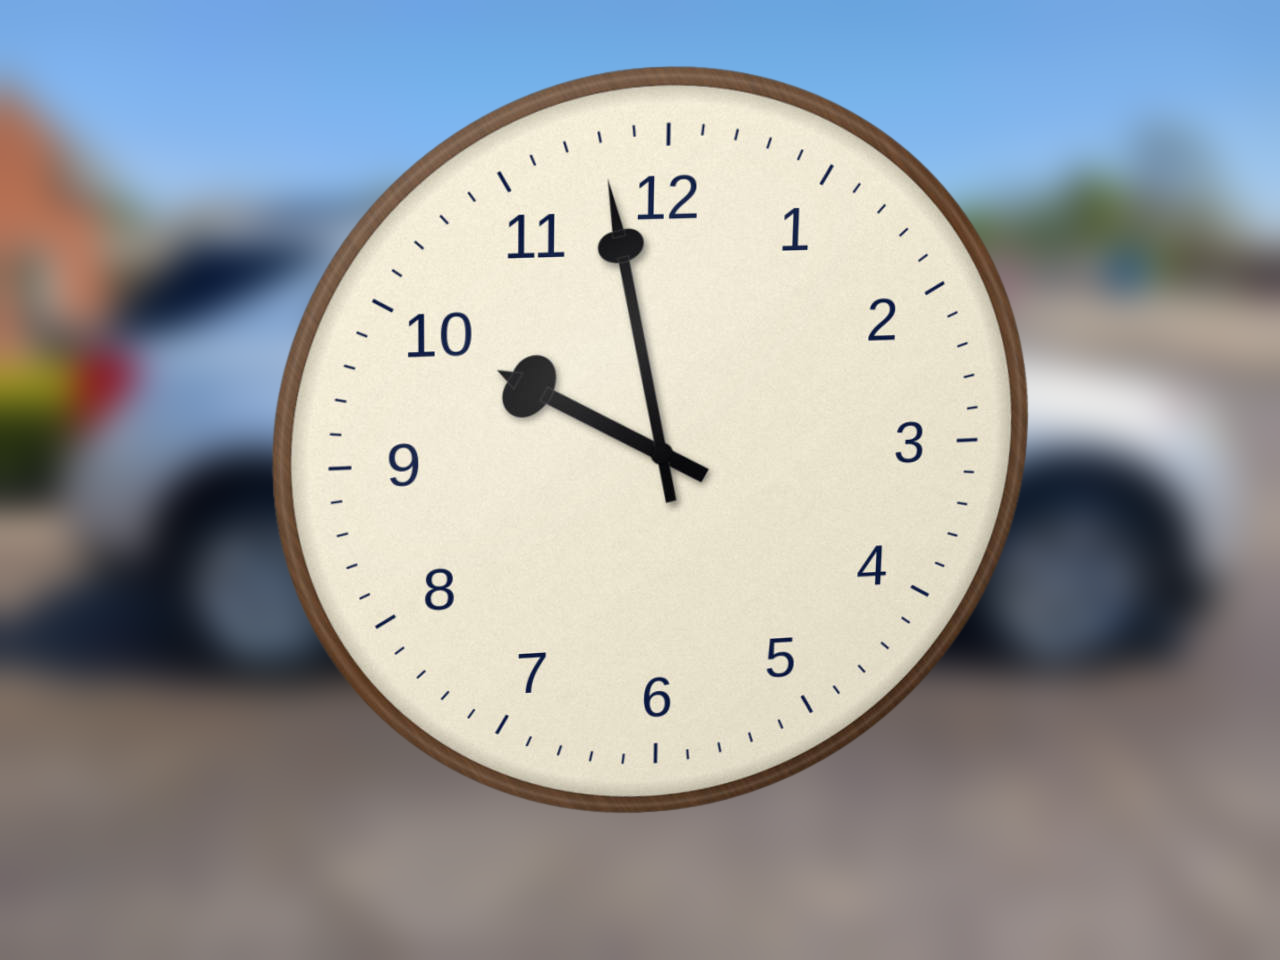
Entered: 9h58
